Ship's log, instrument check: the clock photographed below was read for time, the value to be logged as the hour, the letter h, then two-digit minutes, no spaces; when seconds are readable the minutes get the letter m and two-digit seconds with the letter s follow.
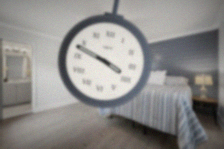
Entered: 3h48
